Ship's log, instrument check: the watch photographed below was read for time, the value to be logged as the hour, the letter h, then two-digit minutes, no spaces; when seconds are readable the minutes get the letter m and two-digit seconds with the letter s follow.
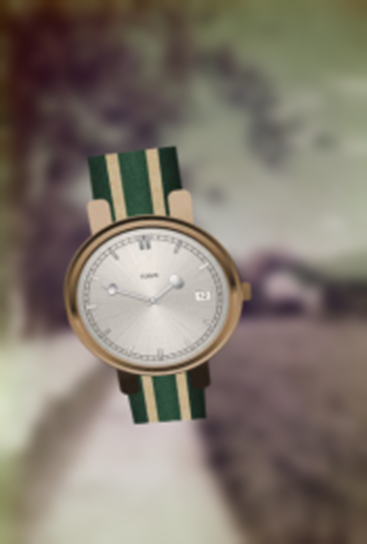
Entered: 1h49
